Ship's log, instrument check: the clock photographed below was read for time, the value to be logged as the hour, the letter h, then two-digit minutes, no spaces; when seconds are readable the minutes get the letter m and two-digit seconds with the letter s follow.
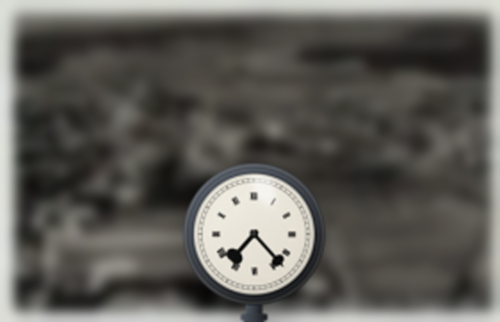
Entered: 7h23
